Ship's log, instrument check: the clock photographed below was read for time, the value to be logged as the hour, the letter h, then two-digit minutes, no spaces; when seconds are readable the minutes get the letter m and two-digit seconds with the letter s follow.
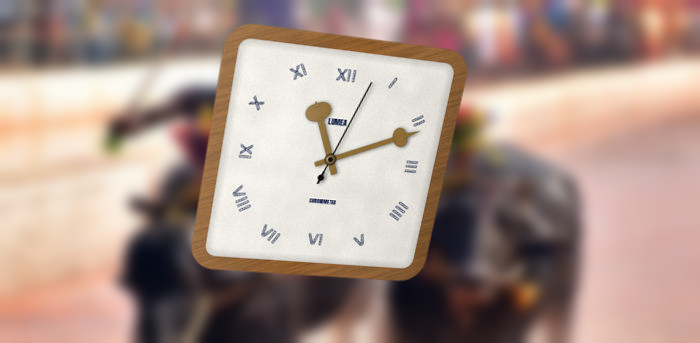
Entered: 11h11m03s
